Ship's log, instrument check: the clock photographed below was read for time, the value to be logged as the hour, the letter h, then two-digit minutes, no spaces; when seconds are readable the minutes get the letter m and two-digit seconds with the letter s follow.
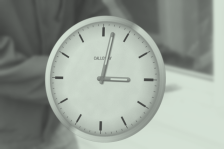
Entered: 3h02
